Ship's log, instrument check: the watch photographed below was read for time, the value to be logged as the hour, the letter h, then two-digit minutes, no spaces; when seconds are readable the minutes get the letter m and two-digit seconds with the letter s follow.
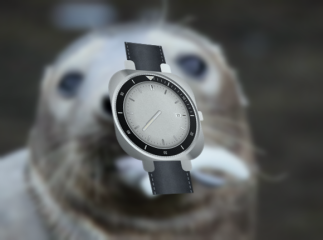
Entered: 7h38
